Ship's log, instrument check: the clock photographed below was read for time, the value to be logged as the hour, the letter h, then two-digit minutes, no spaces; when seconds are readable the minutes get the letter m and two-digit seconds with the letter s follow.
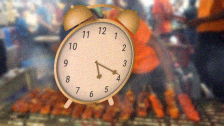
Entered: 5h19
